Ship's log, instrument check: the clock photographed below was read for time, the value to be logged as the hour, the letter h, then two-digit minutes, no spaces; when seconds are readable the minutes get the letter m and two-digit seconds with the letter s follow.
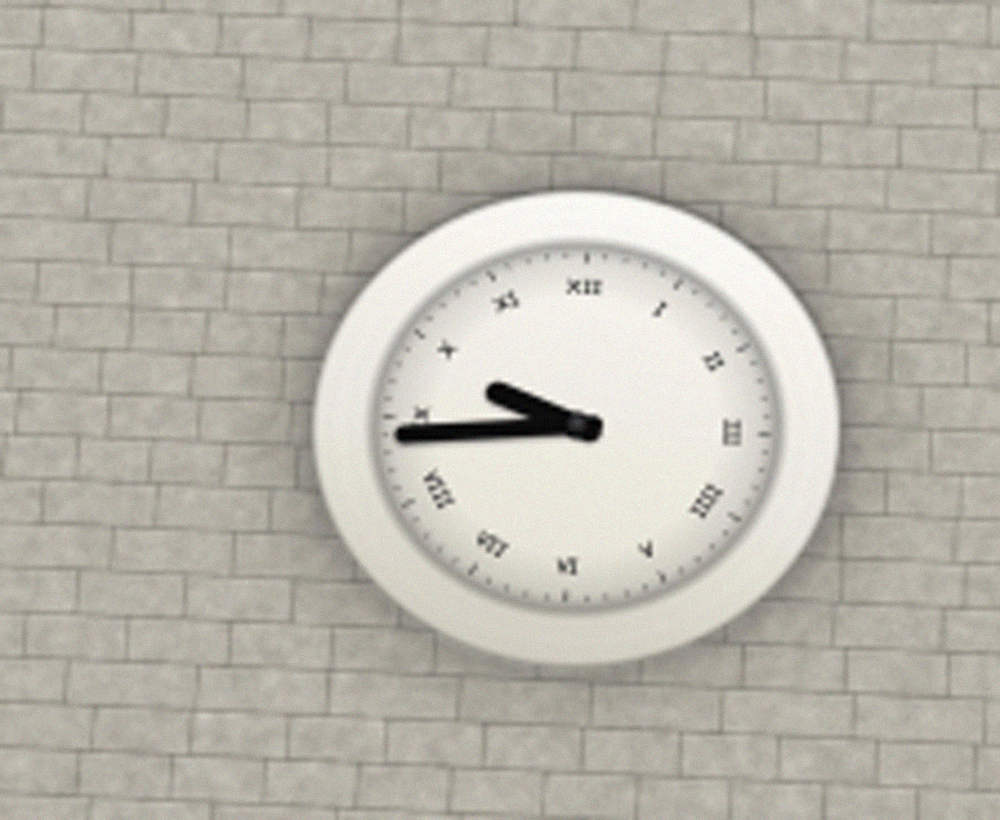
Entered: 9h44
